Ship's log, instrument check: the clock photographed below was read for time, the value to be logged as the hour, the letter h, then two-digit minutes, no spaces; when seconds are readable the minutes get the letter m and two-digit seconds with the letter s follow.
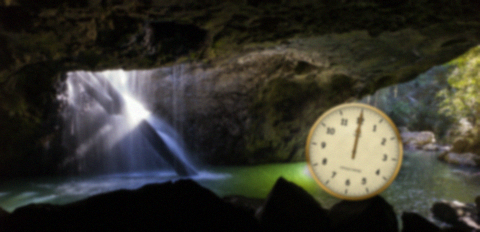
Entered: 12h00
